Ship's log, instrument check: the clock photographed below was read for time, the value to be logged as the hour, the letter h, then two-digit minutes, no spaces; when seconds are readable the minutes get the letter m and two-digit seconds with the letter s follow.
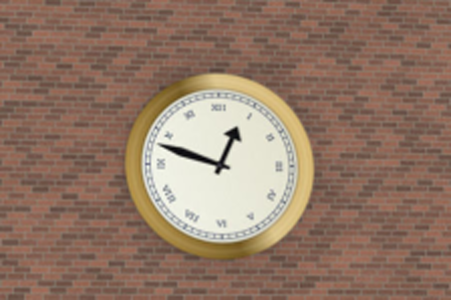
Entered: 12h48
